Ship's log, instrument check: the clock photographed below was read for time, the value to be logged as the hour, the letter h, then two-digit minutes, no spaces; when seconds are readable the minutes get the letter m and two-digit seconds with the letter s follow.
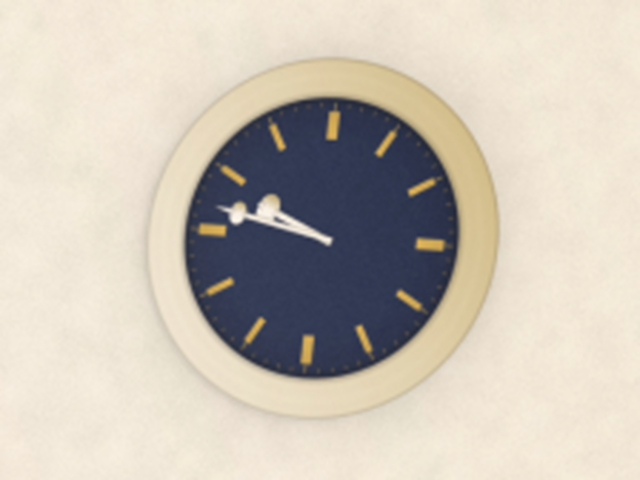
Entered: 9h47
